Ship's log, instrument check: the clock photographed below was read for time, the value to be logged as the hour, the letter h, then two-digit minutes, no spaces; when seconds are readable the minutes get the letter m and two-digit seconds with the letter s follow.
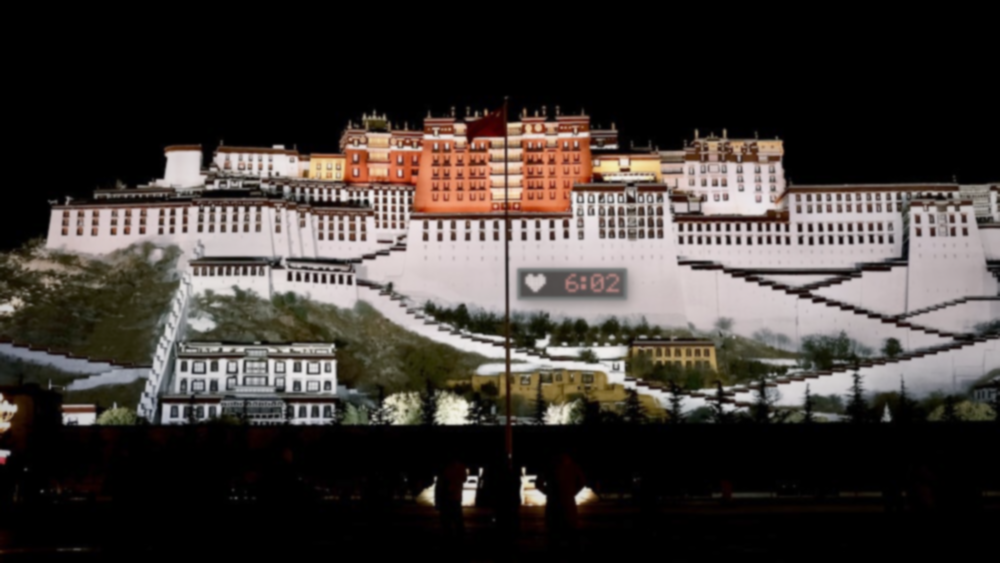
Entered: 6h02
